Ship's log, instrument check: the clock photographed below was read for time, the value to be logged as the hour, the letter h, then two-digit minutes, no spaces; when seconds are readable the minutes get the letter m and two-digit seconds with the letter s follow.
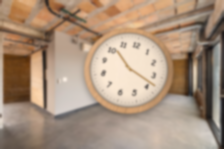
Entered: 10h18
